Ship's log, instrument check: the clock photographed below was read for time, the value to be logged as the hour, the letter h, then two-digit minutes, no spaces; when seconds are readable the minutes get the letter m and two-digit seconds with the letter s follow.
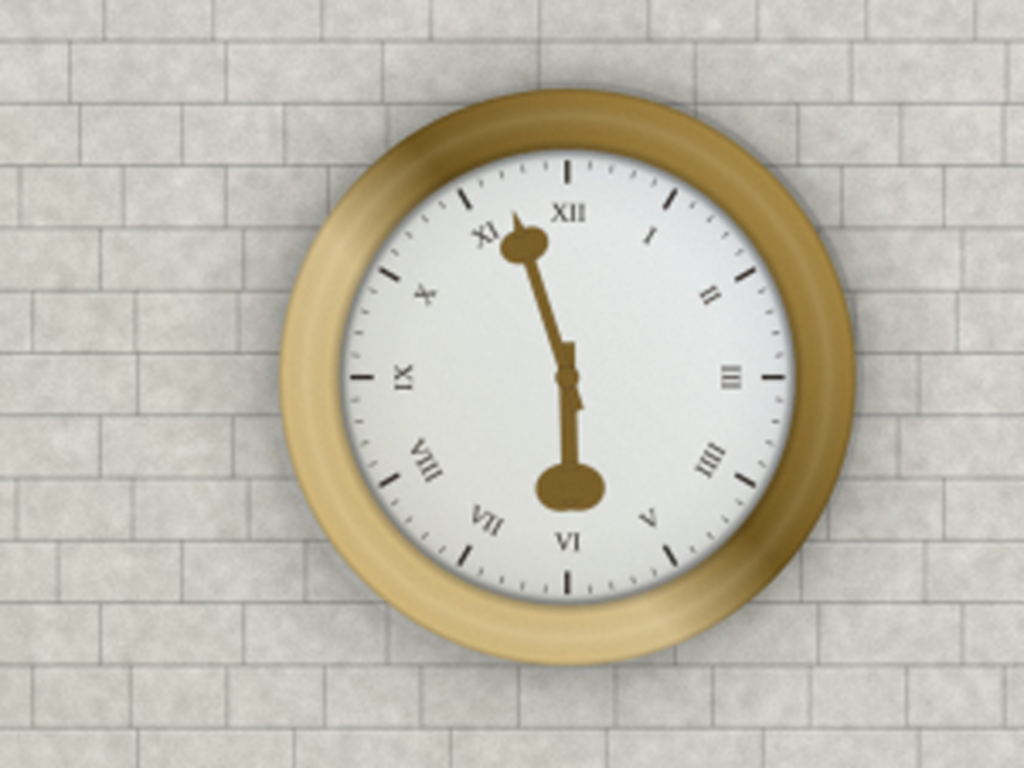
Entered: 5h57
